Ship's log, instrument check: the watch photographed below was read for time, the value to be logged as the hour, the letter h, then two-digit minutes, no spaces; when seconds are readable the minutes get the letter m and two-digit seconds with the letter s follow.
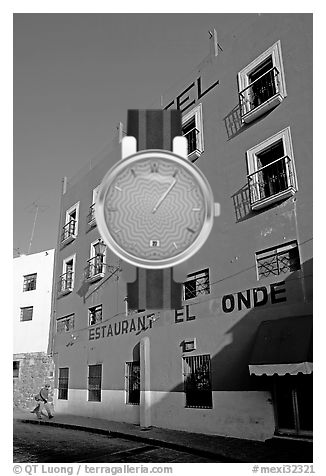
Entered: 1h06
